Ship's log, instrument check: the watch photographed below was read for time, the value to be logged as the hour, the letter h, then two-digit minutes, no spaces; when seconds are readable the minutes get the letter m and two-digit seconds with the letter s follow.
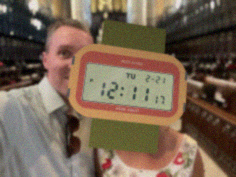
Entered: 12h11
